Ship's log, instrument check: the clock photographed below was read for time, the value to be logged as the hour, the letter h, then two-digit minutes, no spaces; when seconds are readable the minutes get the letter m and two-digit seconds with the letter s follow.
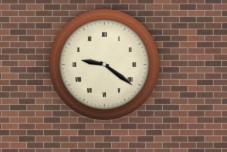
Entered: 9h21
